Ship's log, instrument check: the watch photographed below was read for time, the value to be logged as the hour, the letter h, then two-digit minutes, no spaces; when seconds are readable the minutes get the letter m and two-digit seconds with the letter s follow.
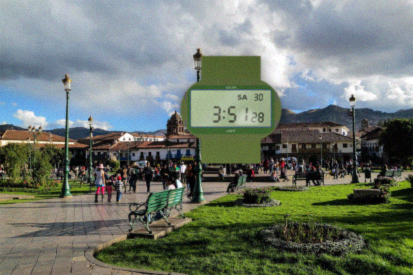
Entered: 3h51m28s
